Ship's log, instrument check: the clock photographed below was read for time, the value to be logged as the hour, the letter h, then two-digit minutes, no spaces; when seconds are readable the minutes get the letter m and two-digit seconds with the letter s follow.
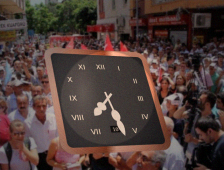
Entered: 7h28
